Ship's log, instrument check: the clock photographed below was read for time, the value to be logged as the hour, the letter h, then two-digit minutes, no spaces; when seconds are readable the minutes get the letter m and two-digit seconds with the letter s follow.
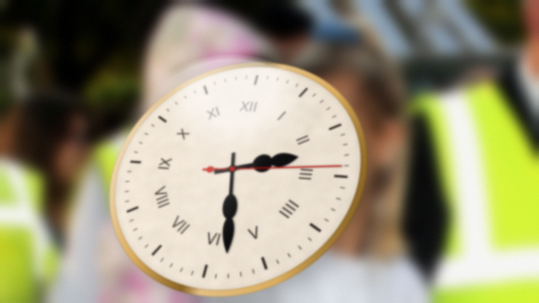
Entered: 2h28m14s
